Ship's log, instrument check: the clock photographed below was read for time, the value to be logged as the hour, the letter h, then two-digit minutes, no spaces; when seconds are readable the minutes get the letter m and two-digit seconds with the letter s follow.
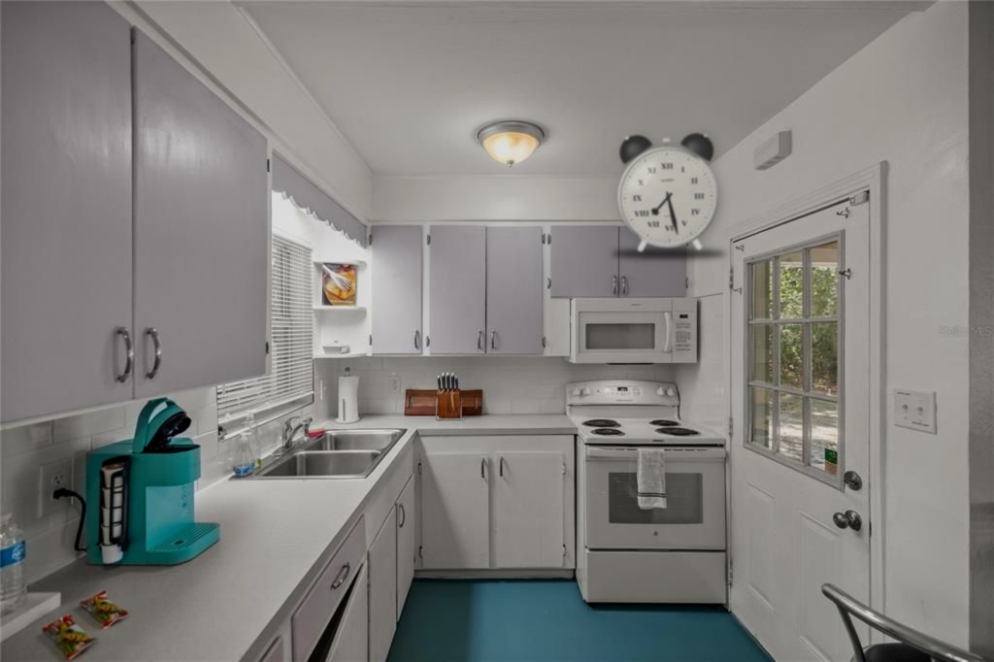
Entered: 7h28
